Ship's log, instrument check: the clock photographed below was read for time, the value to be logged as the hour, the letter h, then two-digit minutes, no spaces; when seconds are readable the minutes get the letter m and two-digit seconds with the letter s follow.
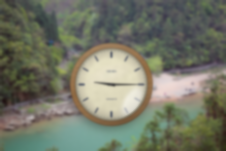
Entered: 9h15
